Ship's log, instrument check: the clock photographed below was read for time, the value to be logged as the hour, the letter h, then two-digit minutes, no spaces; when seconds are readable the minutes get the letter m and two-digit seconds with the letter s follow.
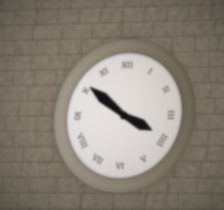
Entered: 3h51
